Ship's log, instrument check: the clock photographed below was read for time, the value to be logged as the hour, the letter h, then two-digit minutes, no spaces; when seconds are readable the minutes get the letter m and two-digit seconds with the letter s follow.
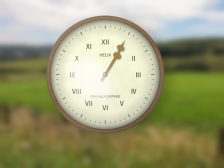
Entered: 1h05
